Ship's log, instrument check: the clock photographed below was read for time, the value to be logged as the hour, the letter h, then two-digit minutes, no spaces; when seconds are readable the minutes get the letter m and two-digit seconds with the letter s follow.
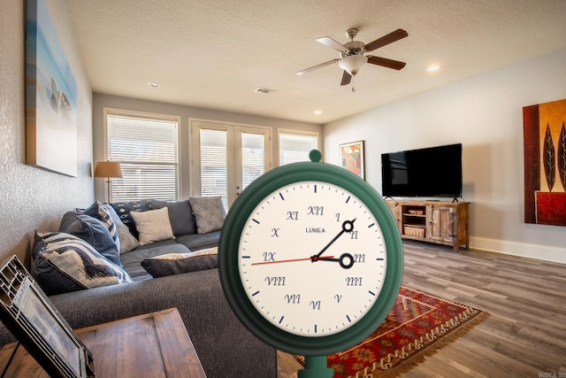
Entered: 3h07m44s
